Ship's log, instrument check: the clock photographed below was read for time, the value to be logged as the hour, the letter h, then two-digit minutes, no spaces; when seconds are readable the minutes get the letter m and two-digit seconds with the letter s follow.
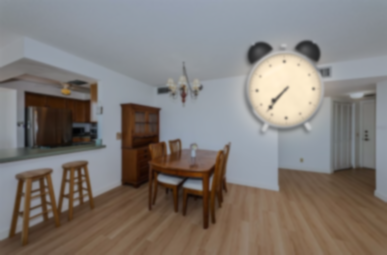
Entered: 7h37
